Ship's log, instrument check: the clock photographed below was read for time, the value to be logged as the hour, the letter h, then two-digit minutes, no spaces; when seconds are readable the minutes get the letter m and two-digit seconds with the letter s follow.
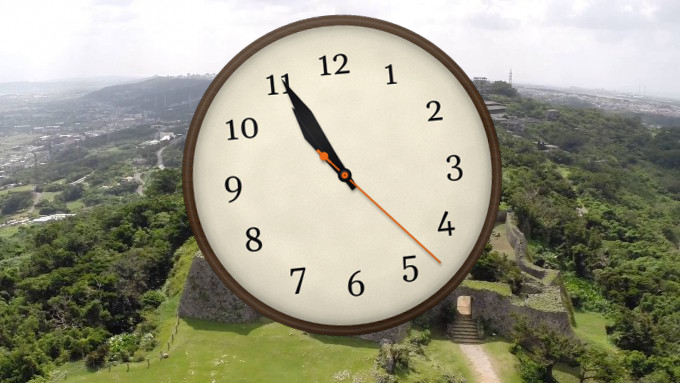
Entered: 10h55m23s
